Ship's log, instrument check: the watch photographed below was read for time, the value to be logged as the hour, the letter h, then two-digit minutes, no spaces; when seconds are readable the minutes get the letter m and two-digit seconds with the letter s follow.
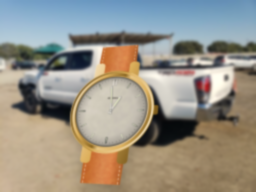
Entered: 12h59
